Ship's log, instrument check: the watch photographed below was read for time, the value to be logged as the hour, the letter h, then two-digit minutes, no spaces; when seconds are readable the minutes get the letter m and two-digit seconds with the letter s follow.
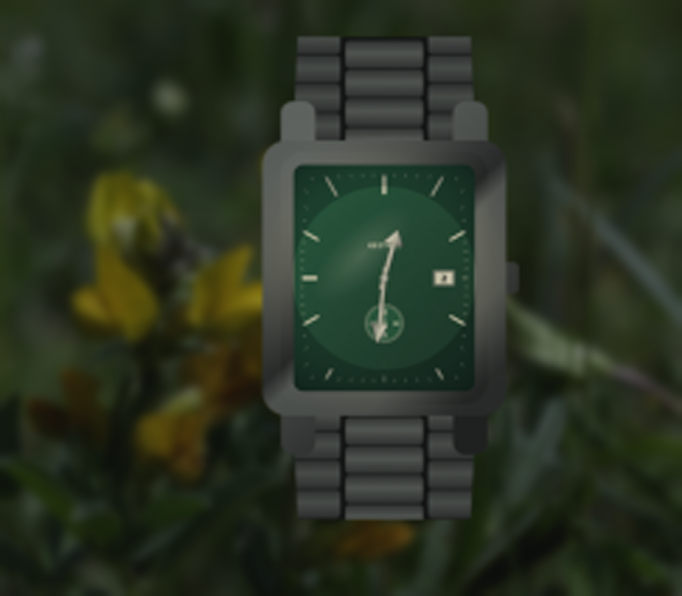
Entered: 12h31
